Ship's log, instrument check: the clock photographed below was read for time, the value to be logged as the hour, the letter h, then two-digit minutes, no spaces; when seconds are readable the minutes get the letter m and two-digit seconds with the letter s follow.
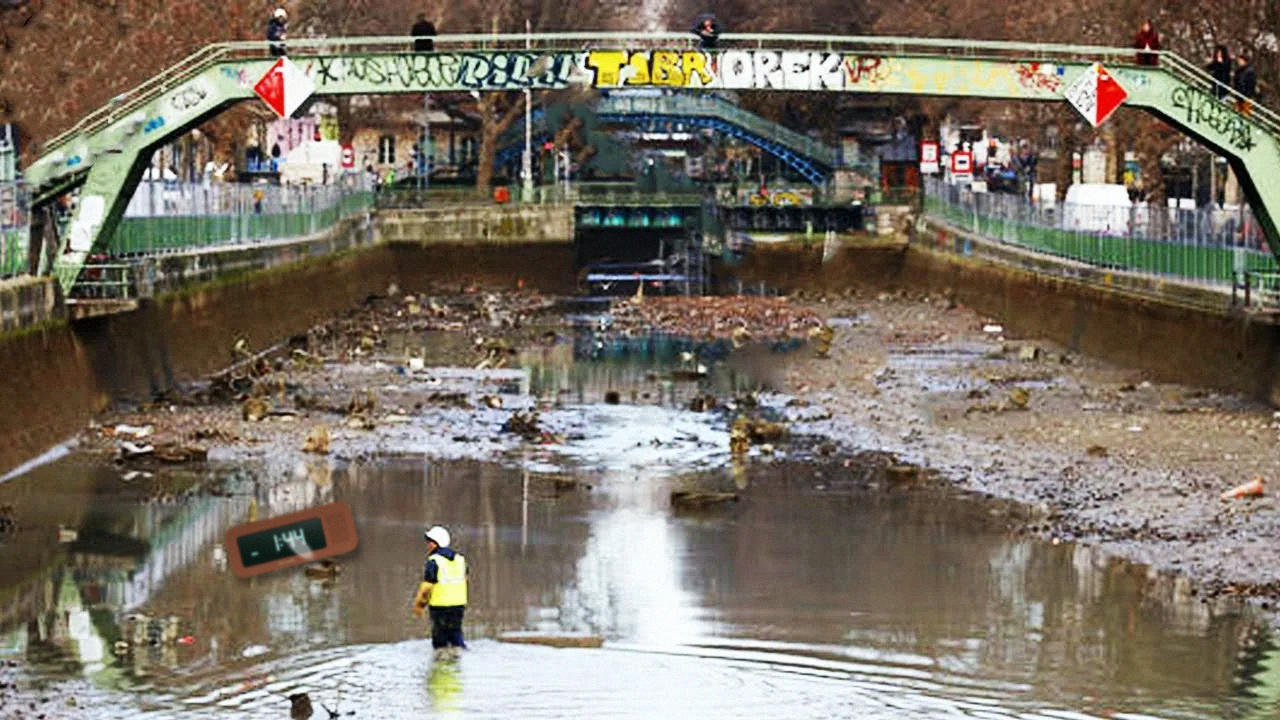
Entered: 1h44
